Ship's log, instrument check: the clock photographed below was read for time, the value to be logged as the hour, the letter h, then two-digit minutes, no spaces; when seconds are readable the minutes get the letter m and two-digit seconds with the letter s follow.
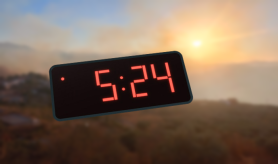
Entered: 5h24
